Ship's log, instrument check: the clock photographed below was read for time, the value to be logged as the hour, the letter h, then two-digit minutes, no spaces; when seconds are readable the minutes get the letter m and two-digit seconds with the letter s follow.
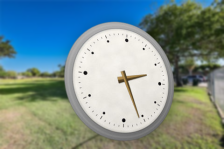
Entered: 2h26
